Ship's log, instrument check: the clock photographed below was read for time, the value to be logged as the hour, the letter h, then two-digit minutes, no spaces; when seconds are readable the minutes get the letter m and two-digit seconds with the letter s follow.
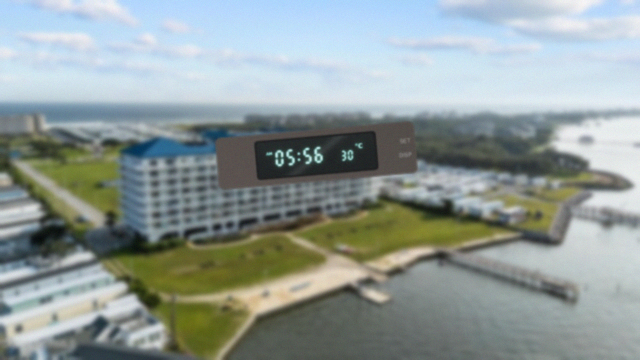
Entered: 5h56
